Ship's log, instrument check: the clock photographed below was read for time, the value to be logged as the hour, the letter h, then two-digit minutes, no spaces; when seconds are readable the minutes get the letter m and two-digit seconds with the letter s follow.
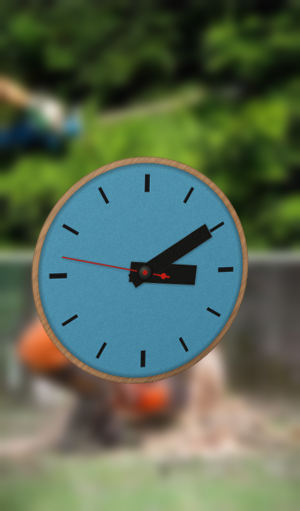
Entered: 3h09m47s
